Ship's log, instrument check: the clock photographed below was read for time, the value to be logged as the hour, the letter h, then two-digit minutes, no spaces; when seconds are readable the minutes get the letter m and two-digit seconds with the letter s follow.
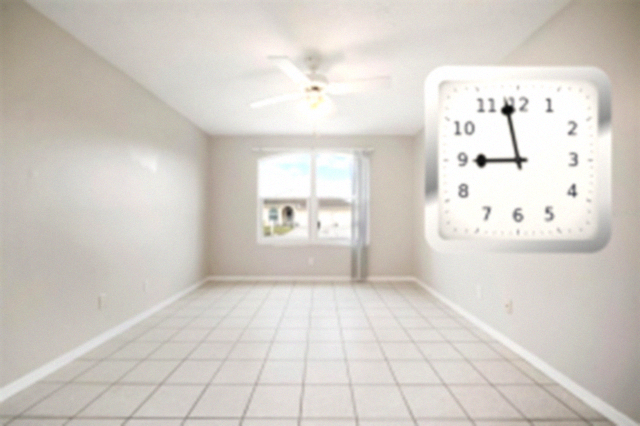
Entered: 8h58
